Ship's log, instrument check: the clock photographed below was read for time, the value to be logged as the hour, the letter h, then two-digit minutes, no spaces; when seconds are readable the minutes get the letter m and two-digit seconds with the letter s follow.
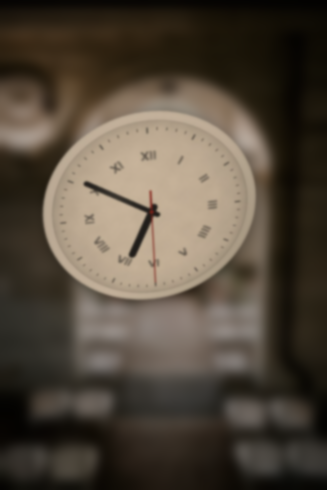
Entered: 6h50m30s
